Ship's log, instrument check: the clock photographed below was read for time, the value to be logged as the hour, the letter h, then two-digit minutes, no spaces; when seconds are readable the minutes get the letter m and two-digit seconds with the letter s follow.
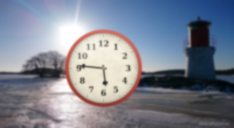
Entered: 5h46
